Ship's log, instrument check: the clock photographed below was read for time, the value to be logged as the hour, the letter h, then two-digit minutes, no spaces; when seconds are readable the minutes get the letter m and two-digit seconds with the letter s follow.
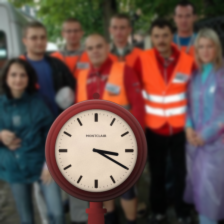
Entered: 3h20
